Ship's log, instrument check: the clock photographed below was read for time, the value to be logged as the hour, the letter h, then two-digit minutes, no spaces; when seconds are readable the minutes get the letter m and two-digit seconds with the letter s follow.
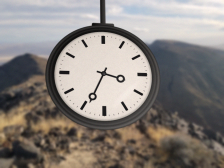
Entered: 3h34
